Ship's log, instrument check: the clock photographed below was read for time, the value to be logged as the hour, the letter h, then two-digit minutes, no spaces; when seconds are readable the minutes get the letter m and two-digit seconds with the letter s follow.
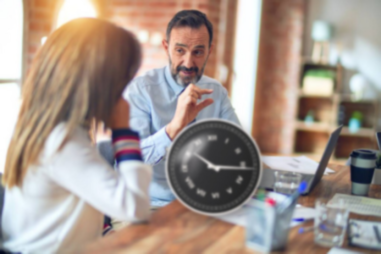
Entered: 10h16
